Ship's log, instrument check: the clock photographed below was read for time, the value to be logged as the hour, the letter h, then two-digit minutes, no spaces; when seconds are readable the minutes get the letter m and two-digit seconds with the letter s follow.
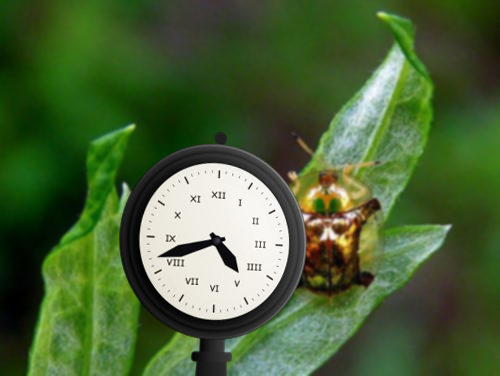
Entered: 4h42
